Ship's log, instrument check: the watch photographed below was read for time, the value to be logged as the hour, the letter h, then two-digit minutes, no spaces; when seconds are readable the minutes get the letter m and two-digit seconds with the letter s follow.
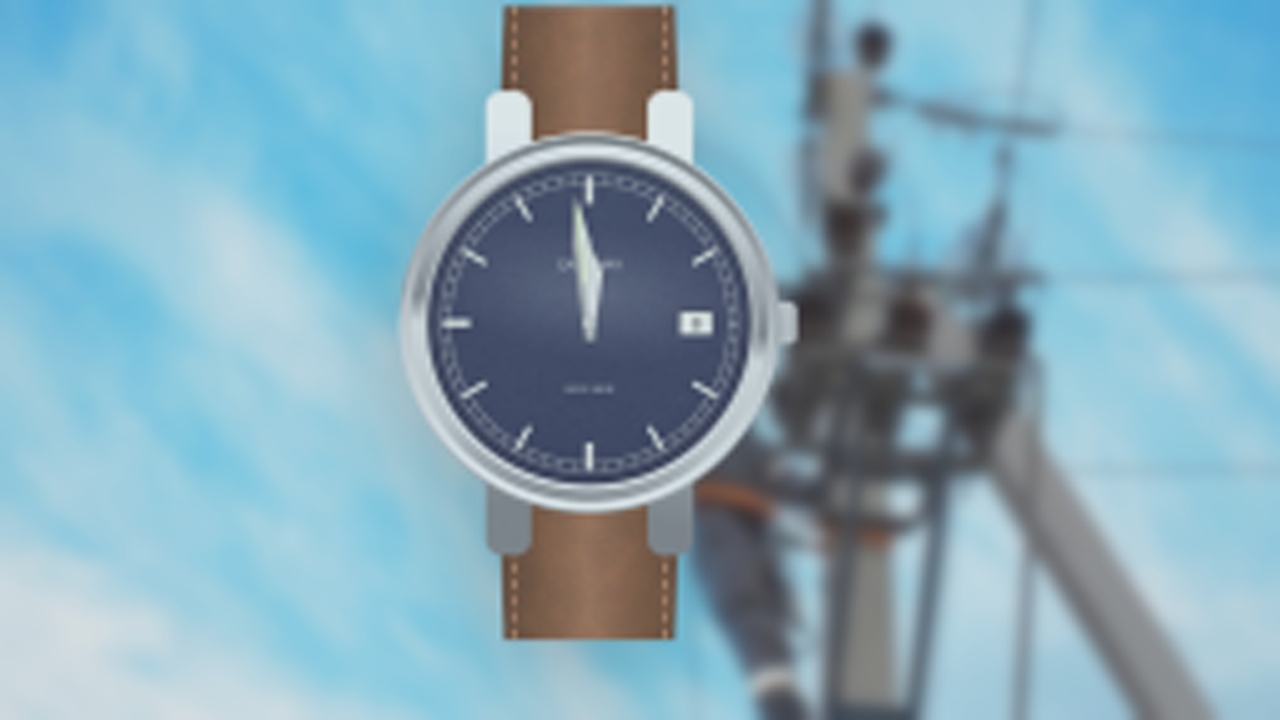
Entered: 11h59
